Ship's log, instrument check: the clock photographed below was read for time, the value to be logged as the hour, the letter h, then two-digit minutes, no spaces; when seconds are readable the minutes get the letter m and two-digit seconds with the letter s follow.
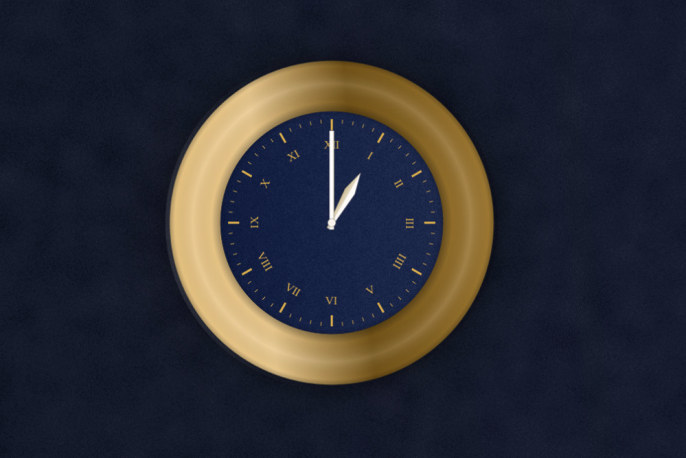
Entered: 1h00
